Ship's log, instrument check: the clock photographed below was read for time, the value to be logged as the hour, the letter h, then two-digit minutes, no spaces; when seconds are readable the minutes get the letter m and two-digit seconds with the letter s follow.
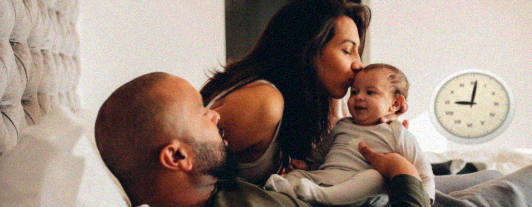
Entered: 9h01
